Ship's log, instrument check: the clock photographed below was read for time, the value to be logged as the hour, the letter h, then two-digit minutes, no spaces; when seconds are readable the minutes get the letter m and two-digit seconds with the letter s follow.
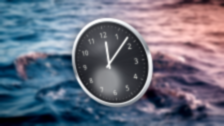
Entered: 12h08
